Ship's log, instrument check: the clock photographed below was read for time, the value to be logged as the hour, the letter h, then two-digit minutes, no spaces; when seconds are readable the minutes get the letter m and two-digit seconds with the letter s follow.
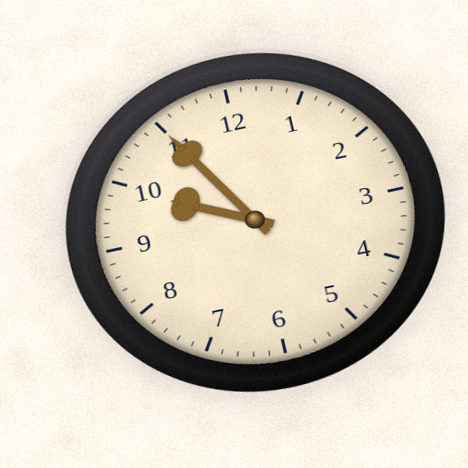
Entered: 9h55
